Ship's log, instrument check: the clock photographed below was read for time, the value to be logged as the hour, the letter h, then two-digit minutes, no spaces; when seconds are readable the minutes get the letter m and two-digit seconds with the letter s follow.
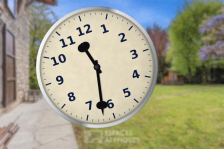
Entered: 11h32
